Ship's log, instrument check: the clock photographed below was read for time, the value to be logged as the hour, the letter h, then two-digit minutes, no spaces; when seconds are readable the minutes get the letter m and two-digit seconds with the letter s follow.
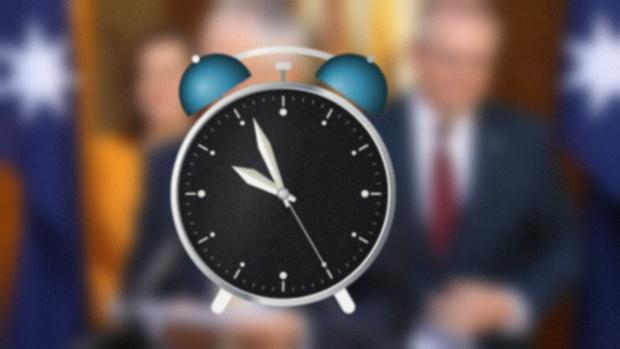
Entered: 9h56m25s
